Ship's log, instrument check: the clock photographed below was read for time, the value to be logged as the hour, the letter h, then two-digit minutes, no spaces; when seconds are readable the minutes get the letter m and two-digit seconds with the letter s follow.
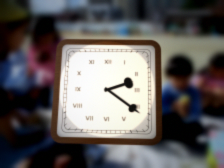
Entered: 2h21
